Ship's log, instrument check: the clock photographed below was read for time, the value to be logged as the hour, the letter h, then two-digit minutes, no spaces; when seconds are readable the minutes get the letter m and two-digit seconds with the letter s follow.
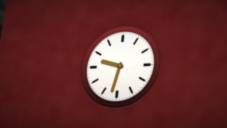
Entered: 9h32
